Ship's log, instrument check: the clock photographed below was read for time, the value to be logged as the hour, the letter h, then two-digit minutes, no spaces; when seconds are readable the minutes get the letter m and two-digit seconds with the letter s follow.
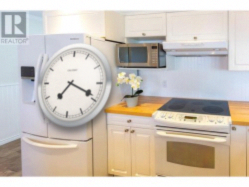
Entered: 7h19
